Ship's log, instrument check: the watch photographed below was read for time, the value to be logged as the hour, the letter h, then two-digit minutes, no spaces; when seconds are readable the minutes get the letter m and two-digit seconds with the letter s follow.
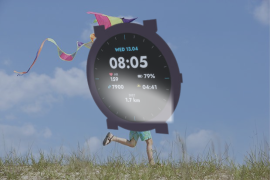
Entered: 8h05
